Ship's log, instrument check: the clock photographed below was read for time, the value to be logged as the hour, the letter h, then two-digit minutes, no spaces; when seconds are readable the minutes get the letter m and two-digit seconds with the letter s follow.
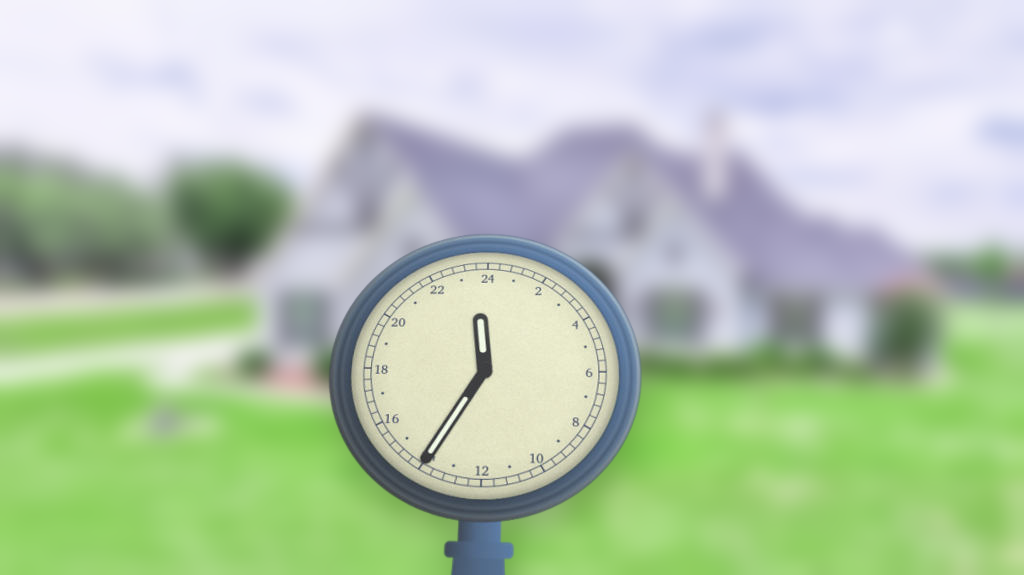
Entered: 23h35
